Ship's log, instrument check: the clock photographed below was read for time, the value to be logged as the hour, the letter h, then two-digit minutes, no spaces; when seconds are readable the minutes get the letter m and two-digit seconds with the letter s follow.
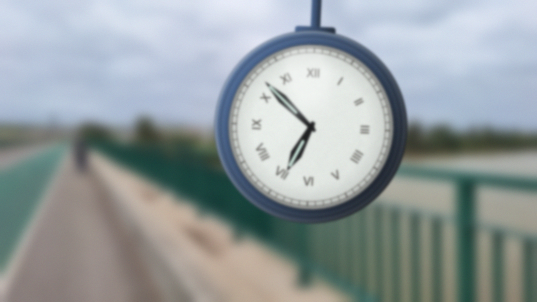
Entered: 6h52
